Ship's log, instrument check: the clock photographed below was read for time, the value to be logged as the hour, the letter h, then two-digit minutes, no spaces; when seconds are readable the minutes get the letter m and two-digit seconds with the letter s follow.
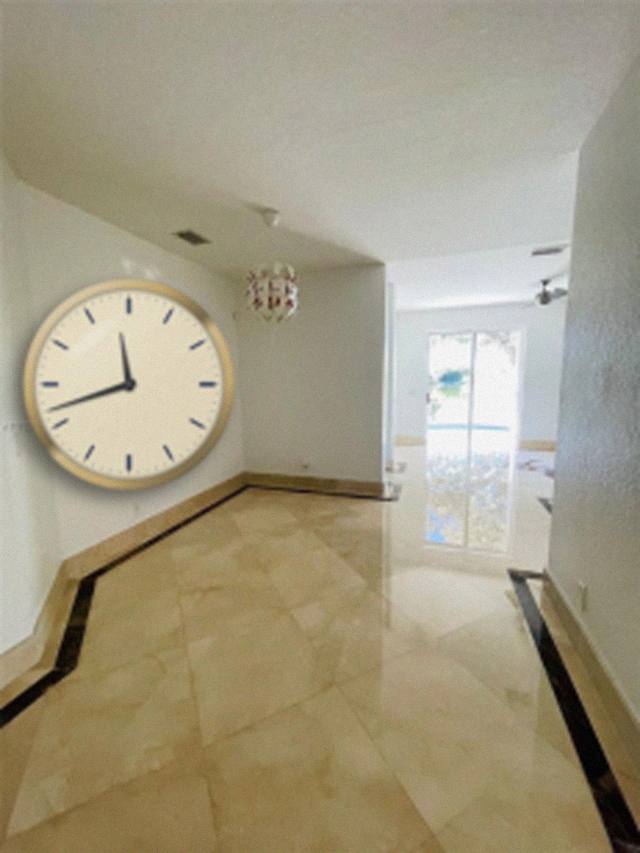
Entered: 11h42
